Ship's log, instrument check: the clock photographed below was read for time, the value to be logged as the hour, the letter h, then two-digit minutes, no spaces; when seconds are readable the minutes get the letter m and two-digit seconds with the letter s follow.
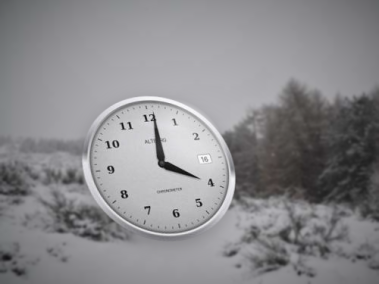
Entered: 4h01
